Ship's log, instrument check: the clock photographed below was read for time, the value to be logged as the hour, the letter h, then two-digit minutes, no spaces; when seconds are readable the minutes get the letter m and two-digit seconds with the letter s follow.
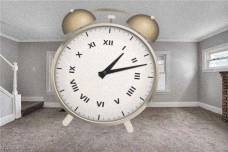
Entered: 1h12
